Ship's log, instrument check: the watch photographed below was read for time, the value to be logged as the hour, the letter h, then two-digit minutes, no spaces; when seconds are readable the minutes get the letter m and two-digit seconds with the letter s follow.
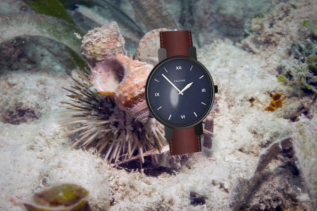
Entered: 1h53
